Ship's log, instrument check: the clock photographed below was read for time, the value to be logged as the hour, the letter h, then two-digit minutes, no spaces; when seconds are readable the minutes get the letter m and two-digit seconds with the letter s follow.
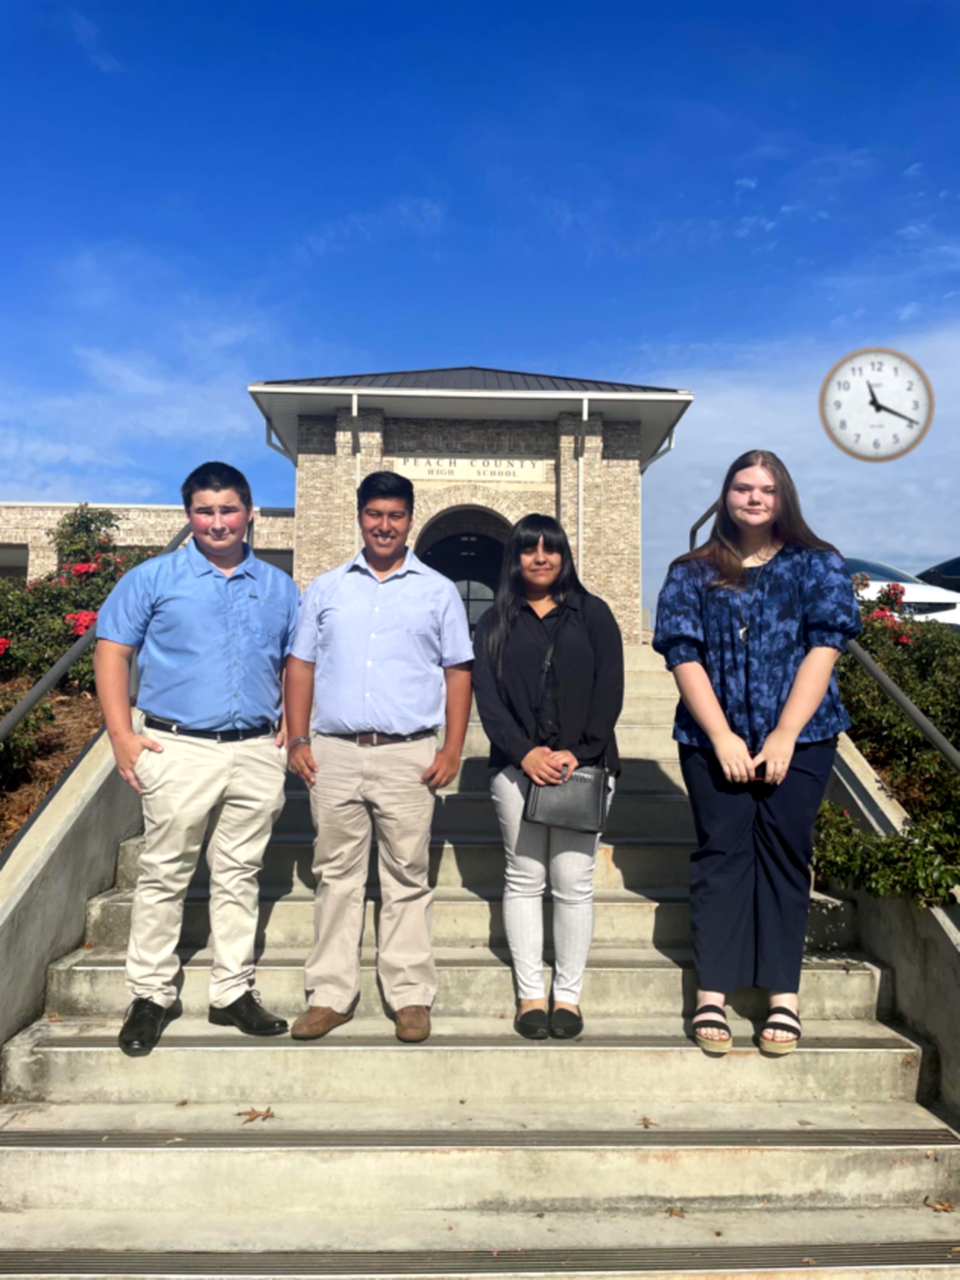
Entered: 11h19
